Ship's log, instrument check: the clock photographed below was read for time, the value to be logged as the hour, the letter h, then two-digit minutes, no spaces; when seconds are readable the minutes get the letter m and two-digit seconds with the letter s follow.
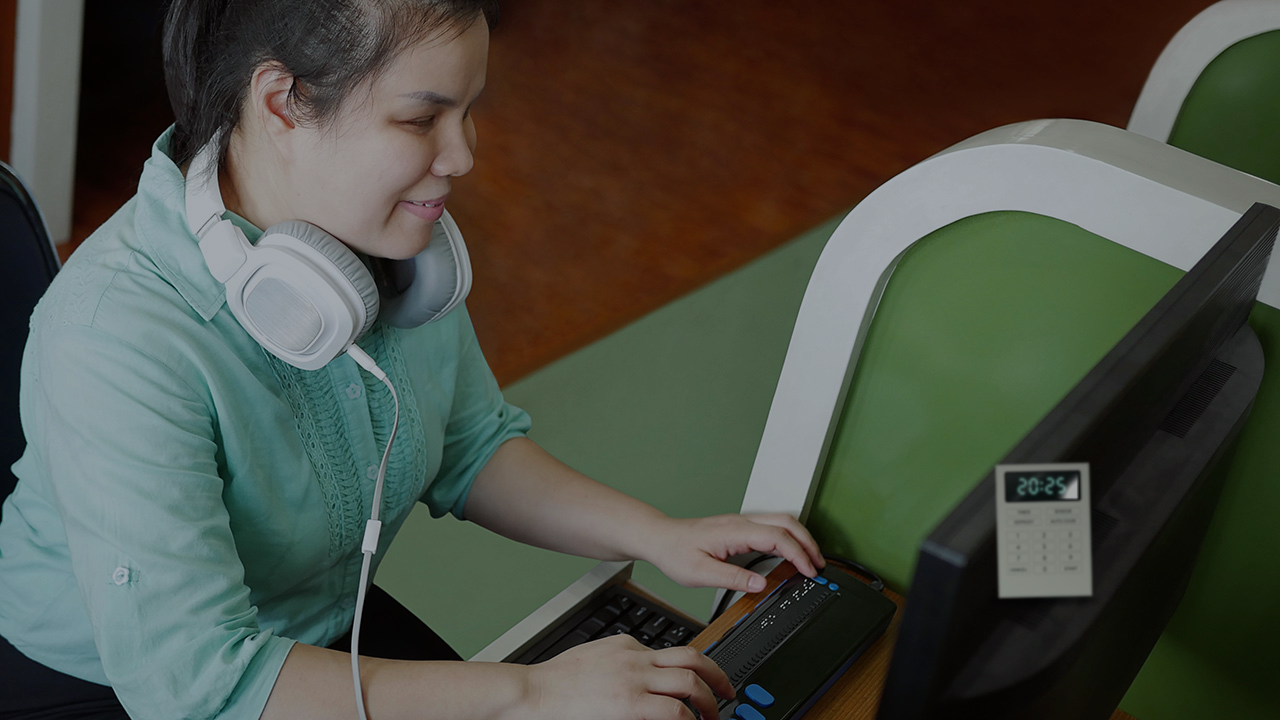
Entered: 20h25
